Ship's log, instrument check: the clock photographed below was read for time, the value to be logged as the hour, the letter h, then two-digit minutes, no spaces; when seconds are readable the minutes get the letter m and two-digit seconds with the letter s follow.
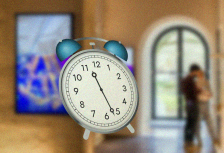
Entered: 11h27
